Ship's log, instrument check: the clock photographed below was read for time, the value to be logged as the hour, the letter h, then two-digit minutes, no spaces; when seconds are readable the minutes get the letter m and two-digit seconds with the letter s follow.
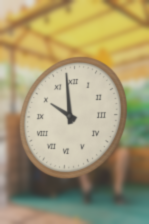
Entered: 9h58
